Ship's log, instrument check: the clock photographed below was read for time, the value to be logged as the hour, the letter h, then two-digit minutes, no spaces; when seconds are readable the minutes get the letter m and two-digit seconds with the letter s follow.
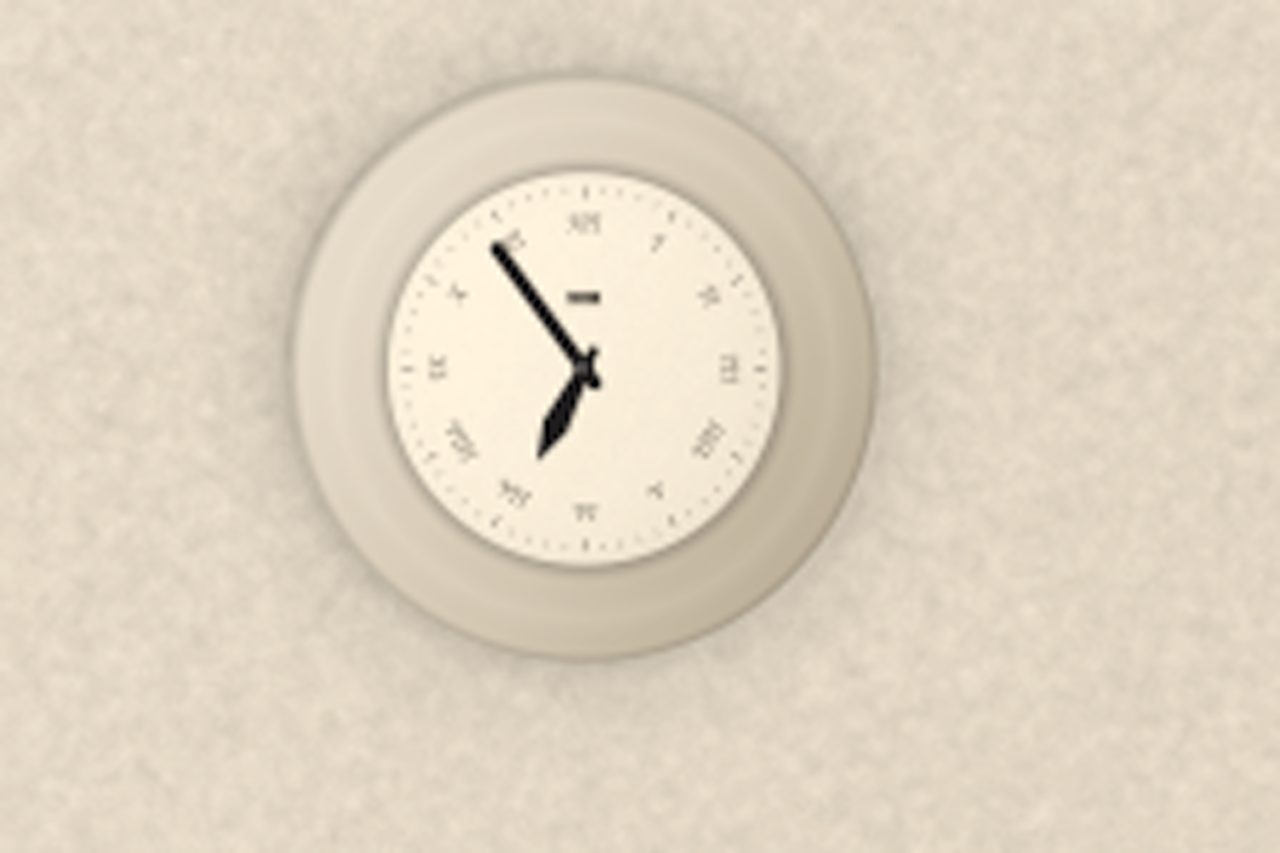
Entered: 6h54
